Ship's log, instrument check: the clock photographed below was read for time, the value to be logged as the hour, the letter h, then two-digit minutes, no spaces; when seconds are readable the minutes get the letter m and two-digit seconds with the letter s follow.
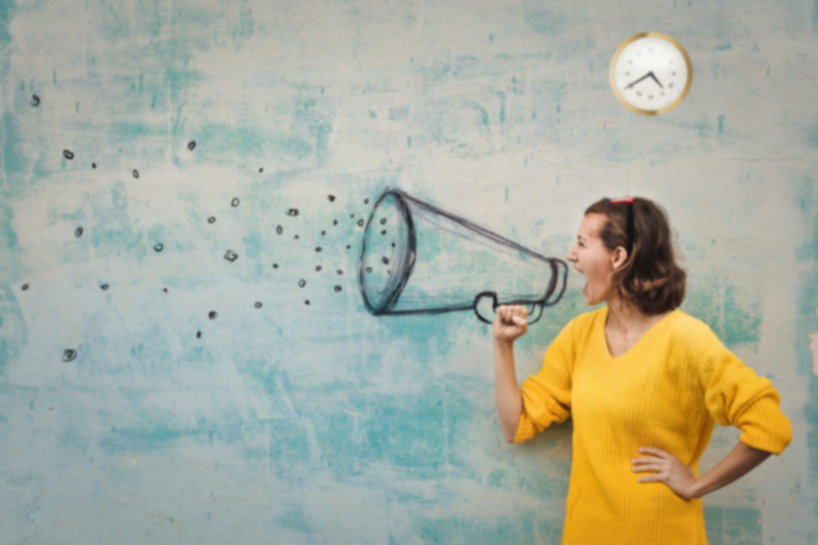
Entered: 4h40
